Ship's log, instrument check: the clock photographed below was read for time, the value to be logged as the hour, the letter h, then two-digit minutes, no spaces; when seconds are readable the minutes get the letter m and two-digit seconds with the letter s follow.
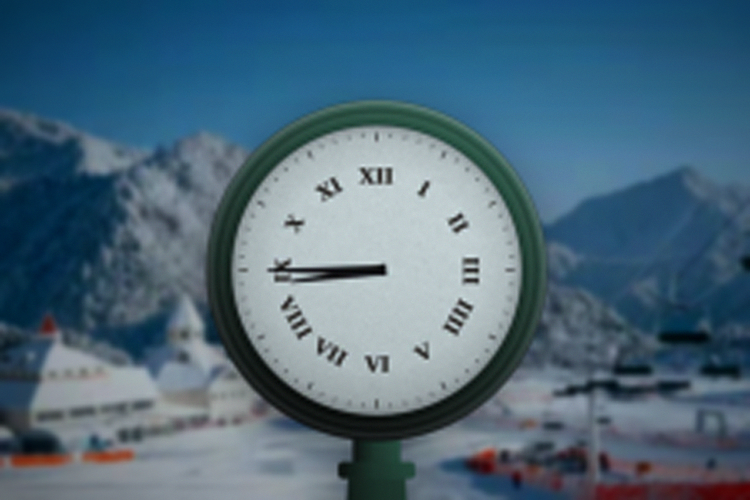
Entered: 8h45
